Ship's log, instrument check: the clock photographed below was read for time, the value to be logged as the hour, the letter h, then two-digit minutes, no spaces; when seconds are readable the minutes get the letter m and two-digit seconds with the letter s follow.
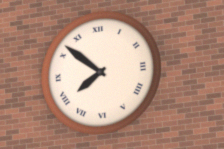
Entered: 7h52
